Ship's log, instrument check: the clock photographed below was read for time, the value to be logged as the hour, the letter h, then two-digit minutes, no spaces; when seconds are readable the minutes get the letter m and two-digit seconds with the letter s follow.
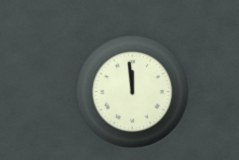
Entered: 11h59
